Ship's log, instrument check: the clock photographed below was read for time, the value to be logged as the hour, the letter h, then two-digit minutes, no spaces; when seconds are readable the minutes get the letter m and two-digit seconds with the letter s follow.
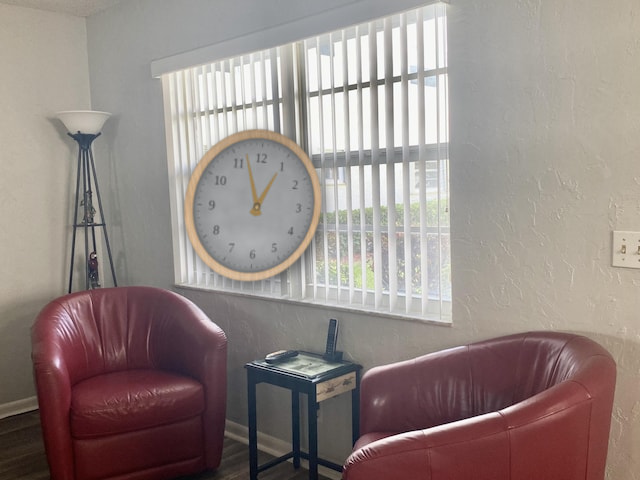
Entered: 12h57
